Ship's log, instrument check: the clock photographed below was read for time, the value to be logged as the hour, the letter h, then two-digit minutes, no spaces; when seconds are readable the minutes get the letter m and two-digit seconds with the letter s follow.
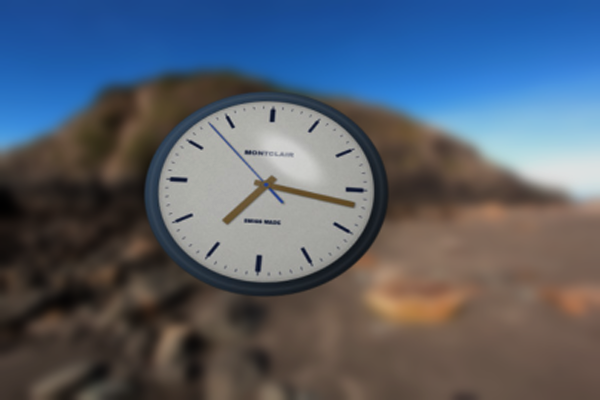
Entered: 7h16m53s
